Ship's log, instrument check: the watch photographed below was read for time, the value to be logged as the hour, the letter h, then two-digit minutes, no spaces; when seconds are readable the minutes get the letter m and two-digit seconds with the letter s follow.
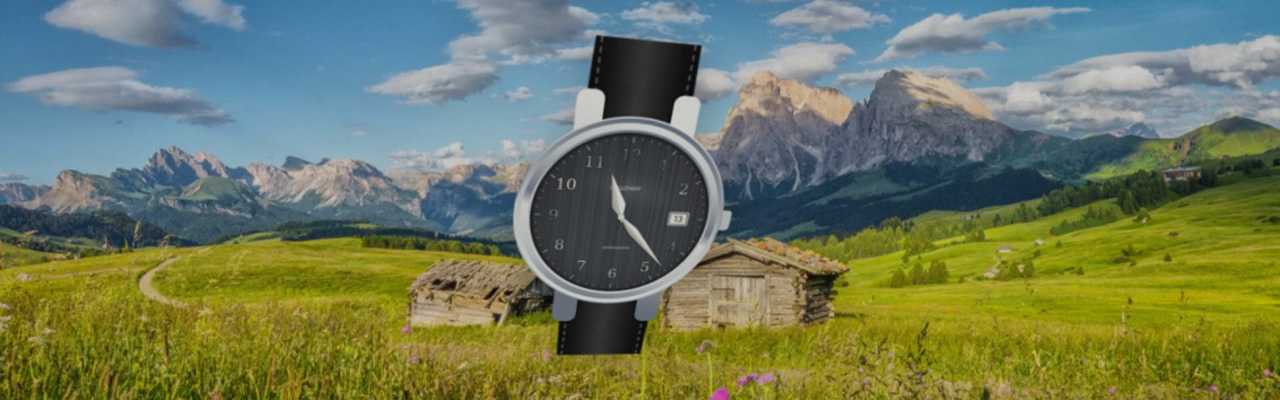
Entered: 11h23
